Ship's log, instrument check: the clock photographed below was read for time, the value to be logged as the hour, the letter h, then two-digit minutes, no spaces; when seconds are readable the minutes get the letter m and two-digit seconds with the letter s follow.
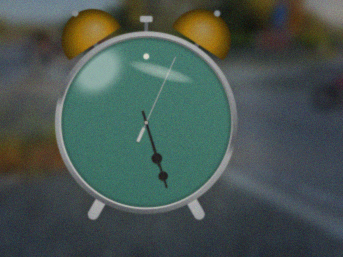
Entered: 5h27m04s
